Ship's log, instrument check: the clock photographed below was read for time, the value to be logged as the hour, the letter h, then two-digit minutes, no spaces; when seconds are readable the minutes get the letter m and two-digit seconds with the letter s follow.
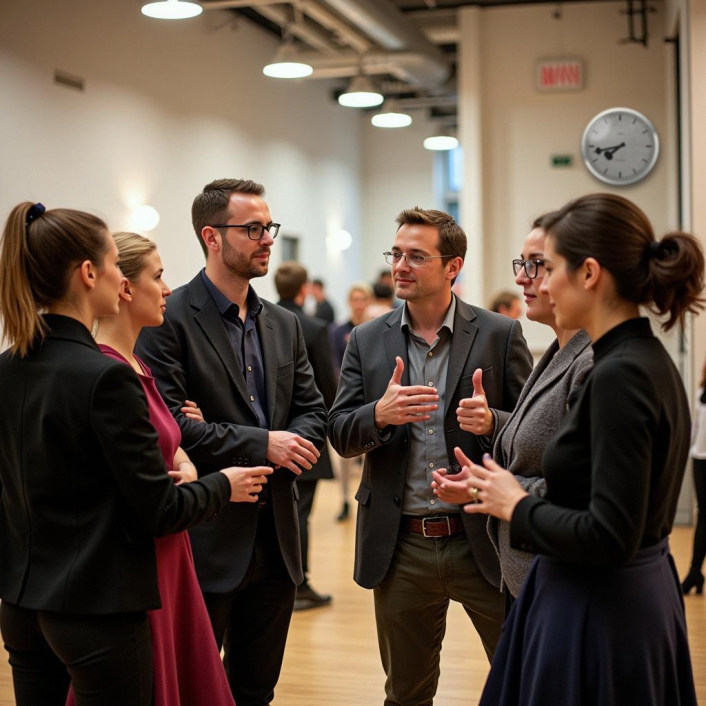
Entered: 7h43
